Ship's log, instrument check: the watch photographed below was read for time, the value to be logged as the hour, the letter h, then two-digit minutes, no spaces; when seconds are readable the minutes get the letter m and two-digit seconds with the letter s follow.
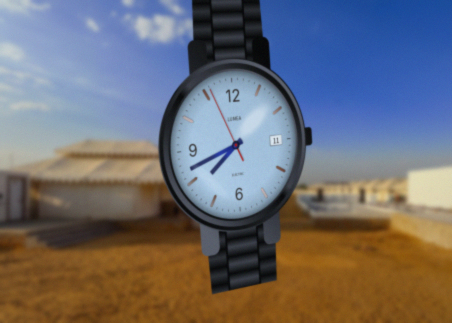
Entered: 7h41m56s
